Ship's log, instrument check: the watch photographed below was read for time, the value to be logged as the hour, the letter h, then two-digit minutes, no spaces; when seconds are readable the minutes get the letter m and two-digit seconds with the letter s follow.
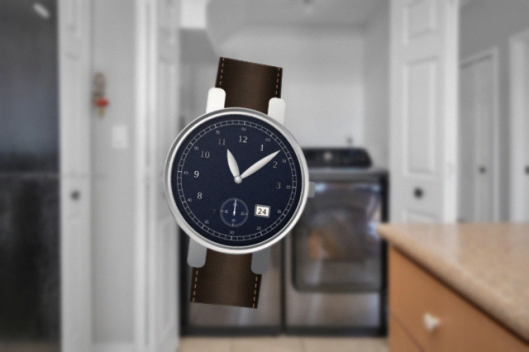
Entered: 11h08
